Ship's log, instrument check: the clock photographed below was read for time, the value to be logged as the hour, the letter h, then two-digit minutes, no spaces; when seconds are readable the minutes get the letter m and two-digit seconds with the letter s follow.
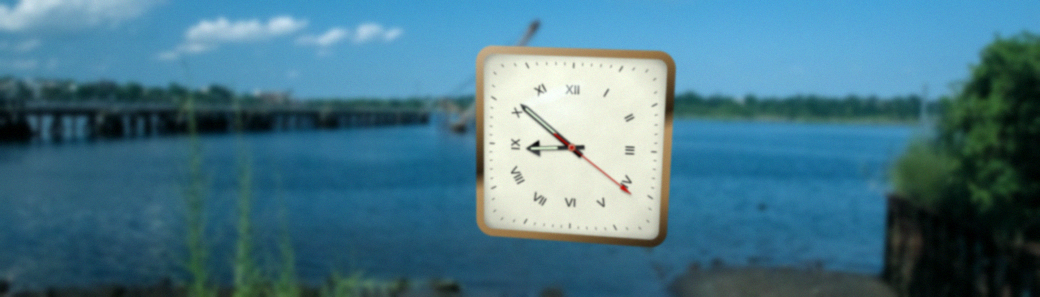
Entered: 8h51m21s
